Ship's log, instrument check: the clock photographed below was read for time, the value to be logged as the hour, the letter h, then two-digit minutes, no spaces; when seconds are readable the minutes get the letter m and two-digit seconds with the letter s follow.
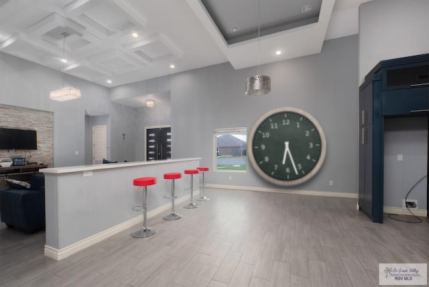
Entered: 6h27
